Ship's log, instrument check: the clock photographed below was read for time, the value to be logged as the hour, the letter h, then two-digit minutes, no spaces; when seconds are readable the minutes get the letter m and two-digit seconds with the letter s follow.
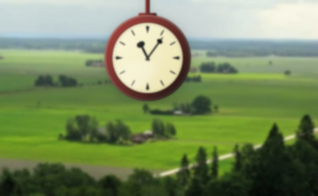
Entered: 11h06
